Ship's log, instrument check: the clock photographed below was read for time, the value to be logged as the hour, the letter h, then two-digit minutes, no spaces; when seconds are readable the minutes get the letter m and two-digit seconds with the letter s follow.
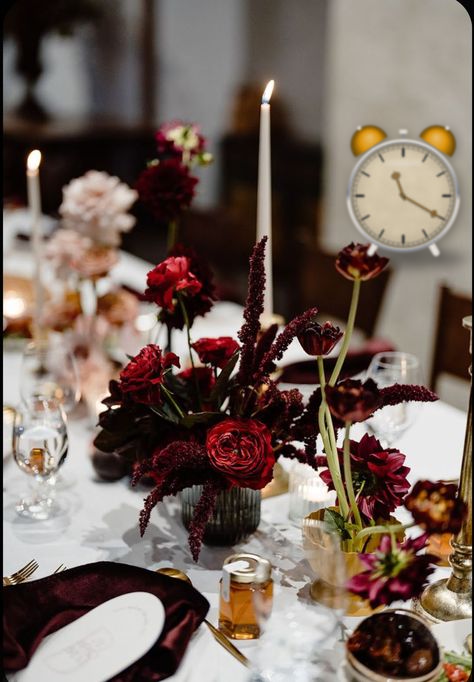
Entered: 11h20
